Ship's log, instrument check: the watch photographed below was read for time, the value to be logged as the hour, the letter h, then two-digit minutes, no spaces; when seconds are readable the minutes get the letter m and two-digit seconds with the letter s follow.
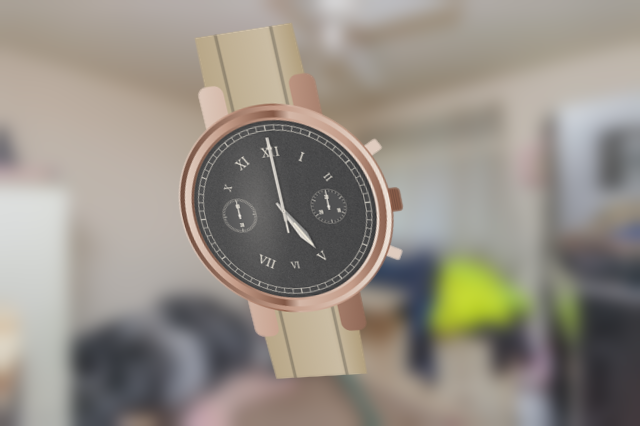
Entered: 5h00
